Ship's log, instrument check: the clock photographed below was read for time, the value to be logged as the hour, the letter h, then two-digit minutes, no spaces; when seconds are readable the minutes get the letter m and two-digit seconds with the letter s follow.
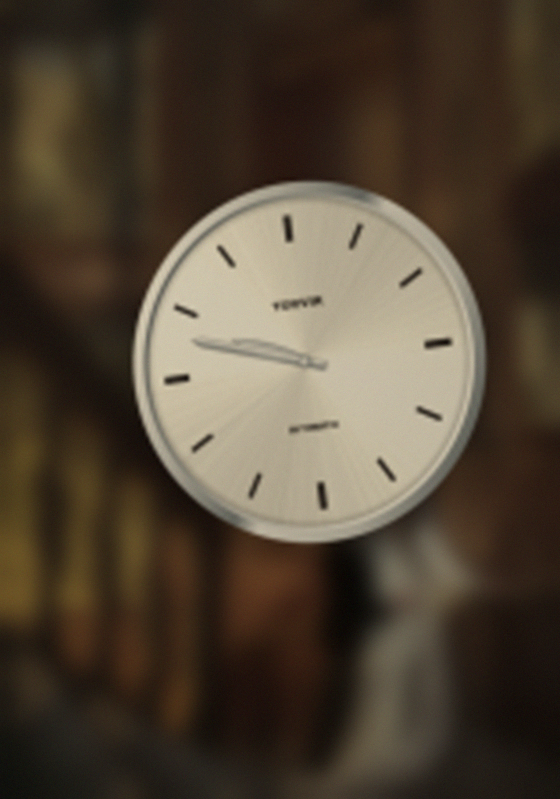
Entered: 9h48
